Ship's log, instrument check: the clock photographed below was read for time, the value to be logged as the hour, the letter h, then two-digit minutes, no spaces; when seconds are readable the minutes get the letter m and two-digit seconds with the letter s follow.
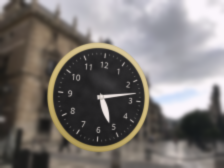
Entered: 5h13
